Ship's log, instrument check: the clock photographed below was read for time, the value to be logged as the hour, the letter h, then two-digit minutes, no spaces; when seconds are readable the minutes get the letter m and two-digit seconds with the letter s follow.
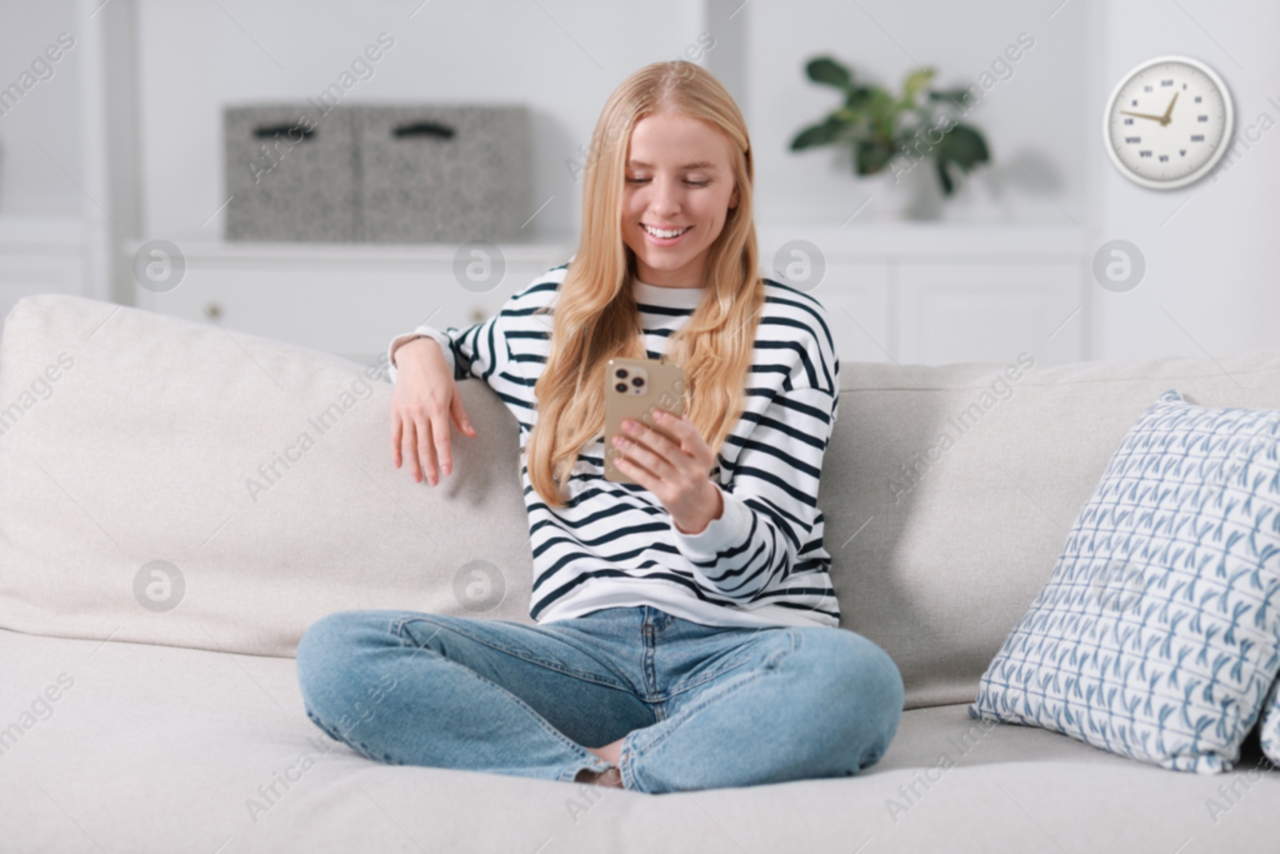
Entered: 12h47
